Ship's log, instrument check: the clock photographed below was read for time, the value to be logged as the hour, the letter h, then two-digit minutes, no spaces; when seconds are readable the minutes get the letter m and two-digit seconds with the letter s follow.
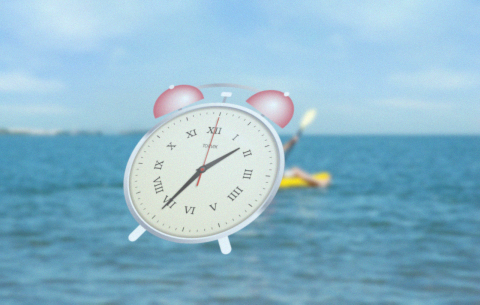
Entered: 1h35m00s
